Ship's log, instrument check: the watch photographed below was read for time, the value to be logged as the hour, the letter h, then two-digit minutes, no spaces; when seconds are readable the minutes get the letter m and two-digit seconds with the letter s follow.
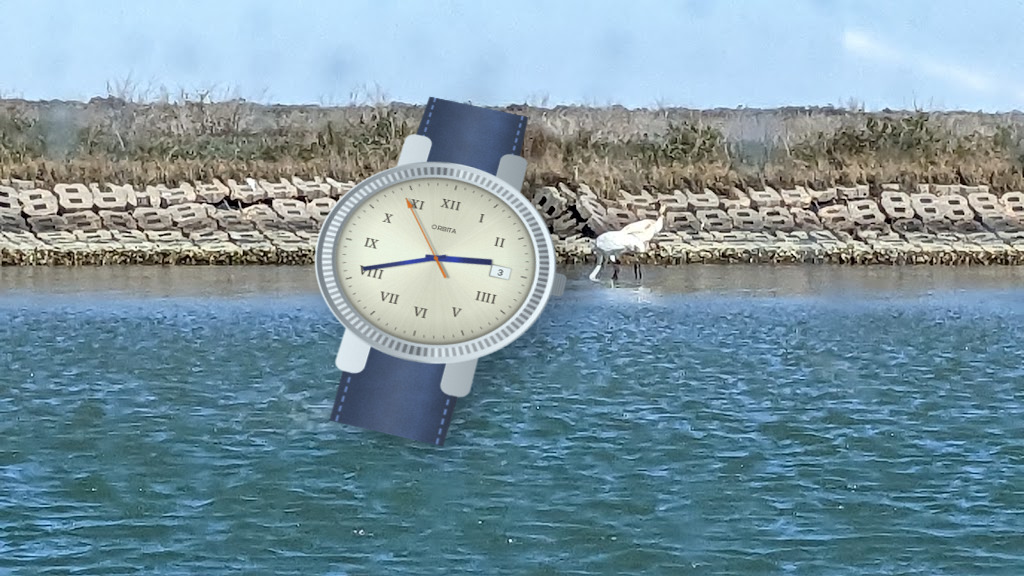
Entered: 2h40m54s
